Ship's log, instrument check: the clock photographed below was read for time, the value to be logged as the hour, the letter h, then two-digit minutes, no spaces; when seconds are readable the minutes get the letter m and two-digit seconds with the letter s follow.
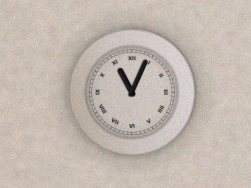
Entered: 11h04
